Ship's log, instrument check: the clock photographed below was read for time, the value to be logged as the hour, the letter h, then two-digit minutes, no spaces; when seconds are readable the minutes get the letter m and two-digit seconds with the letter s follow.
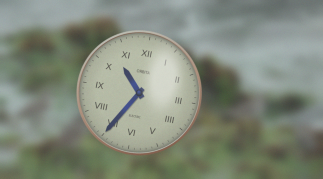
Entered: 10h35
